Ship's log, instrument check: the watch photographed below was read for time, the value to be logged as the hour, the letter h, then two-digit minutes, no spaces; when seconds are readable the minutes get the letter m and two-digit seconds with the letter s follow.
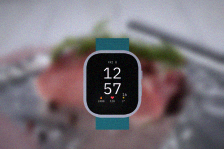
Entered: 12h57
